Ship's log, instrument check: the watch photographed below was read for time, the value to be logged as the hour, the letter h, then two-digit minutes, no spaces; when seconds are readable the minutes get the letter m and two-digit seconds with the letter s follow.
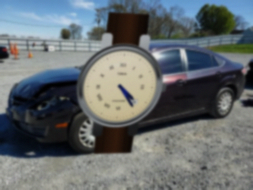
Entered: 4h24
